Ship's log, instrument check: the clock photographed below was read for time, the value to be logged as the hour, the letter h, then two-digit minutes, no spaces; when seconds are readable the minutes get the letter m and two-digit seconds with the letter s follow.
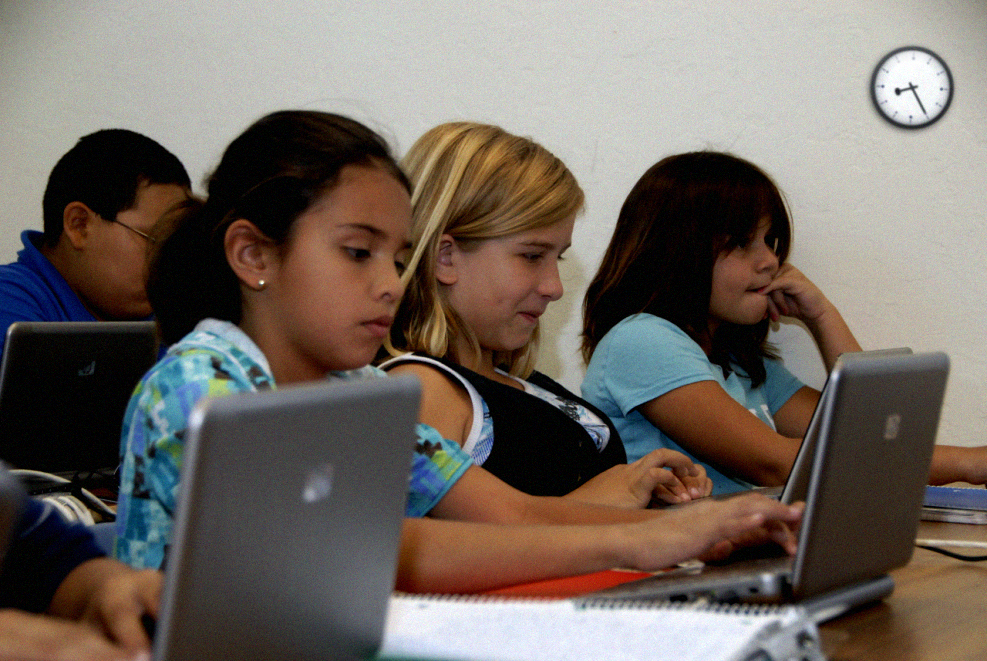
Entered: 8h25
